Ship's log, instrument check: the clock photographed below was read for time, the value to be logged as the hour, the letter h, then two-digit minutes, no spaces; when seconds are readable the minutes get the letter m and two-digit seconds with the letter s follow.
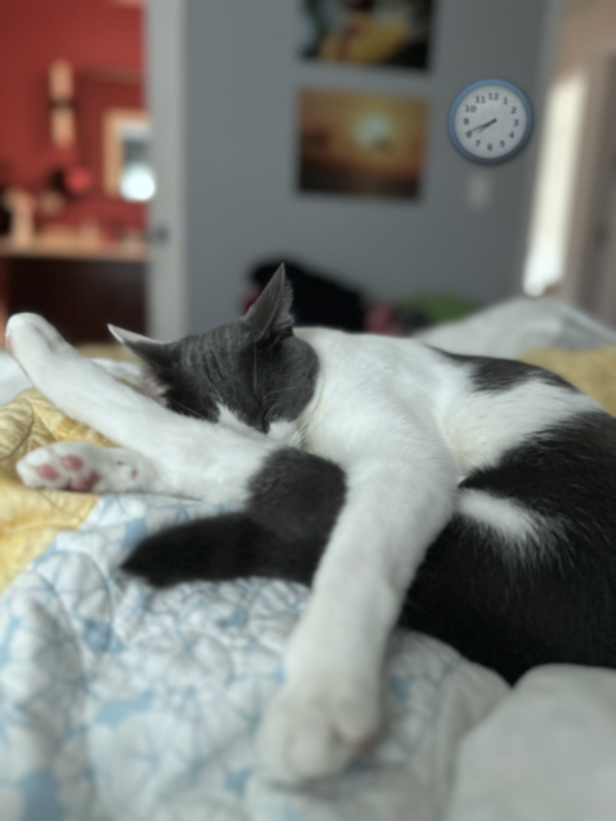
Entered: 7h41
